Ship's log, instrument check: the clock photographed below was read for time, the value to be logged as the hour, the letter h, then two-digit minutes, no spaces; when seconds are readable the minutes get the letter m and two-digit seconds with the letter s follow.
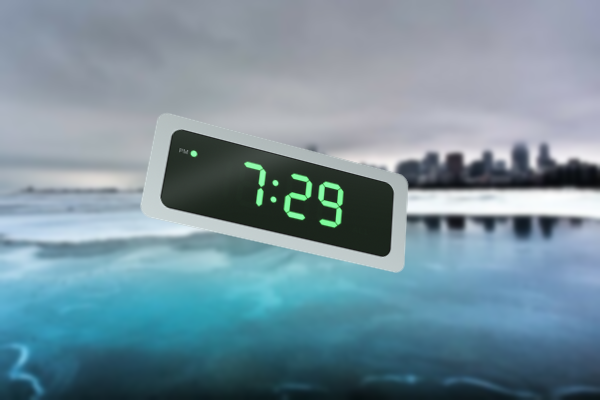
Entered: 7h29
